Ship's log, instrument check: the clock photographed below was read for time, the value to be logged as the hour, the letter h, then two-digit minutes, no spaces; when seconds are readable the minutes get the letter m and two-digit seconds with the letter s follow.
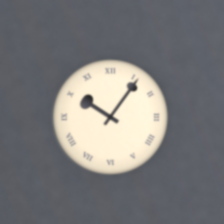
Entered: 10h06
